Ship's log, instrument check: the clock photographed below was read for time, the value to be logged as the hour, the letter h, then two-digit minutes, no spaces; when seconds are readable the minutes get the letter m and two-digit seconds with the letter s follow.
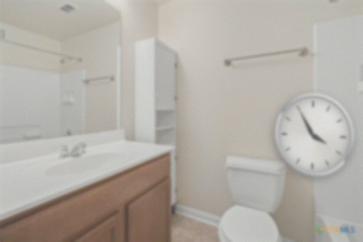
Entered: 3h55
